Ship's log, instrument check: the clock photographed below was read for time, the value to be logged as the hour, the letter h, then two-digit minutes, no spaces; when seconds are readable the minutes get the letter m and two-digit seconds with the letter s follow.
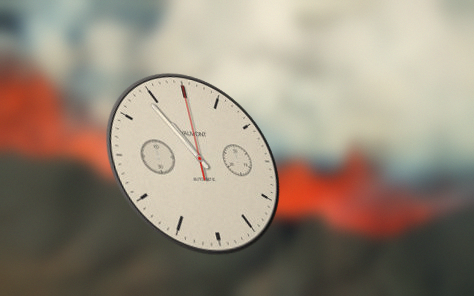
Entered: 10h54
